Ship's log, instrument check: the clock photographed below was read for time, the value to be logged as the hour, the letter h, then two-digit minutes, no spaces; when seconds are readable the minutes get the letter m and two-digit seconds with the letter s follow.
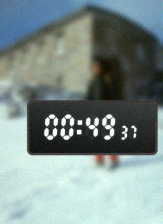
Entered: 0h49m37s
